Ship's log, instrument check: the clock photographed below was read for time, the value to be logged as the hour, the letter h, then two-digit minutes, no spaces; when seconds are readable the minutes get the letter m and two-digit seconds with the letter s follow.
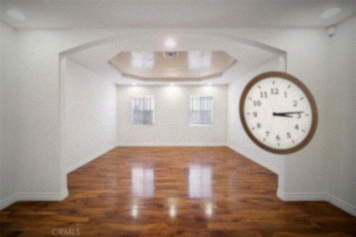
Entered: 3h14
